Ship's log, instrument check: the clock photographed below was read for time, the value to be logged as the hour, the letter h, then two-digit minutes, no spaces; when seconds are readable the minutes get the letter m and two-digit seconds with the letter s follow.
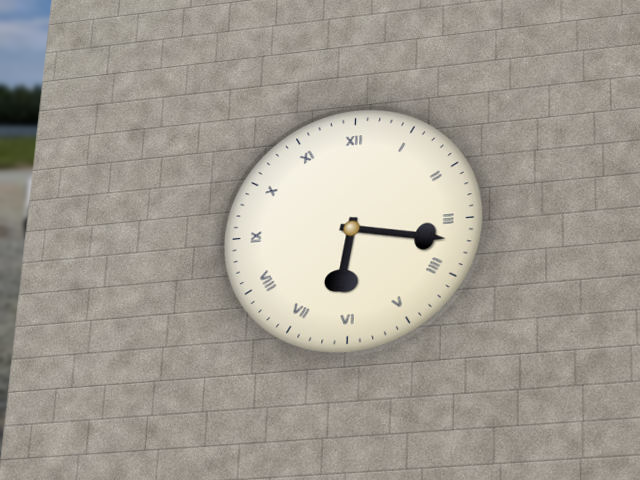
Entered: 6h17
